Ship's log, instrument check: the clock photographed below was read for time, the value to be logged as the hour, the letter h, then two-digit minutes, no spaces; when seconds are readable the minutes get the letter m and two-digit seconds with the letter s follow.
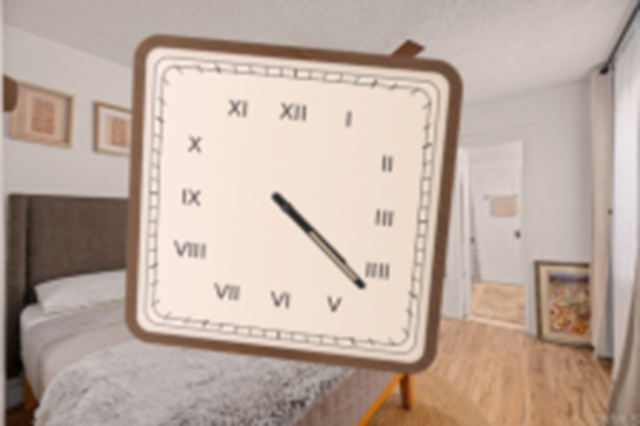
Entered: 4h22
